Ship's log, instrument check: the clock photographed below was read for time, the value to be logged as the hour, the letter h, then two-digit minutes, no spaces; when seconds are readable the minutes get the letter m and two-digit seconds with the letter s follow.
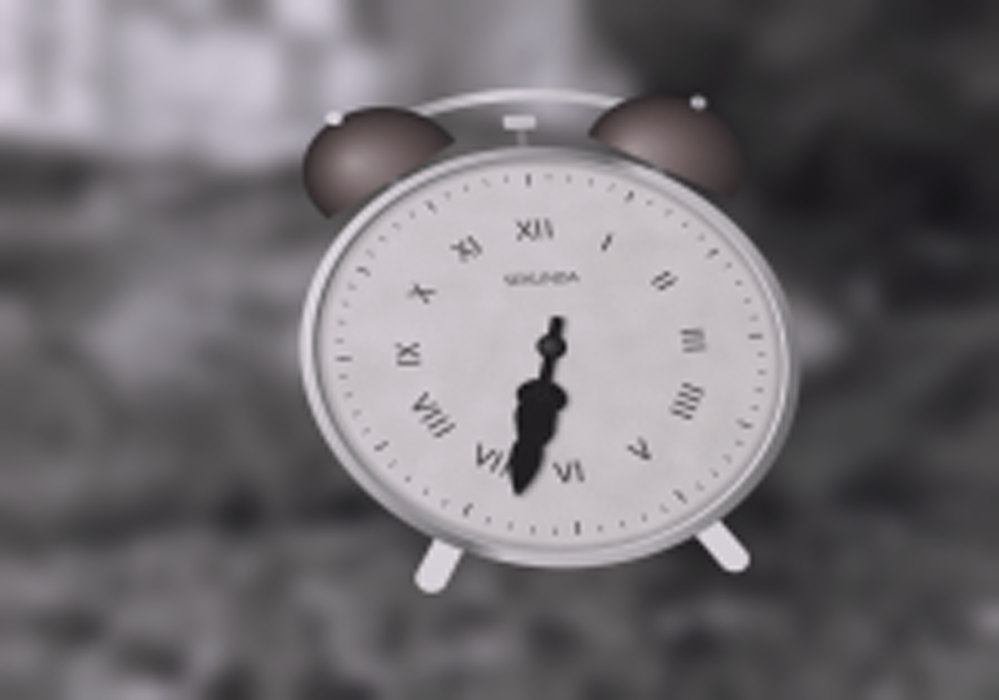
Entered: 6h33
